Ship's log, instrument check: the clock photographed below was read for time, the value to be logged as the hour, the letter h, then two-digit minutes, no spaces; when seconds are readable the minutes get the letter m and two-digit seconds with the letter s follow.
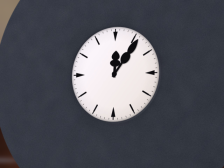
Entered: 12h06
